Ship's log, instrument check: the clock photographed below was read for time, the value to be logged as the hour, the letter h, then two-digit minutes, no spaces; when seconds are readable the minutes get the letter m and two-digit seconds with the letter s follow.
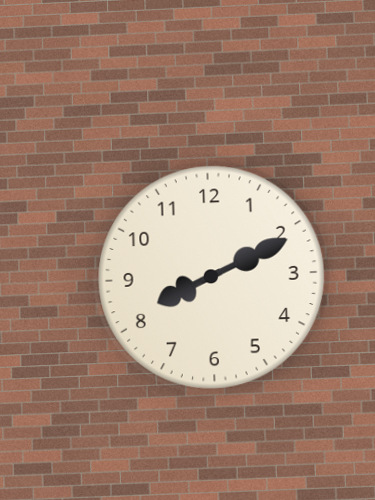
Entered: 8h11
